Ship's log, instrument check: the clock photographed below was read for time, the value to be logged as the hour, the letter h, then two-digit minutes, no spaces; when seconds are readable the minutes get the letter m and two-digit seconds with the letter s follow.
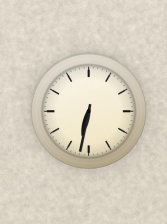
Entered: 6h32
